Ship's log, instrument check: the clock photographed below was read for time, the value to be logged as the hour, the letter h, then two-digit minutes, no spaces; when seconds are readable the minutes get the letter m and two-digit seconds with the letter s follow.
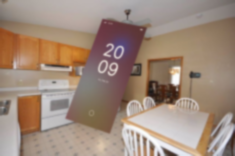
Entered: 20h09
